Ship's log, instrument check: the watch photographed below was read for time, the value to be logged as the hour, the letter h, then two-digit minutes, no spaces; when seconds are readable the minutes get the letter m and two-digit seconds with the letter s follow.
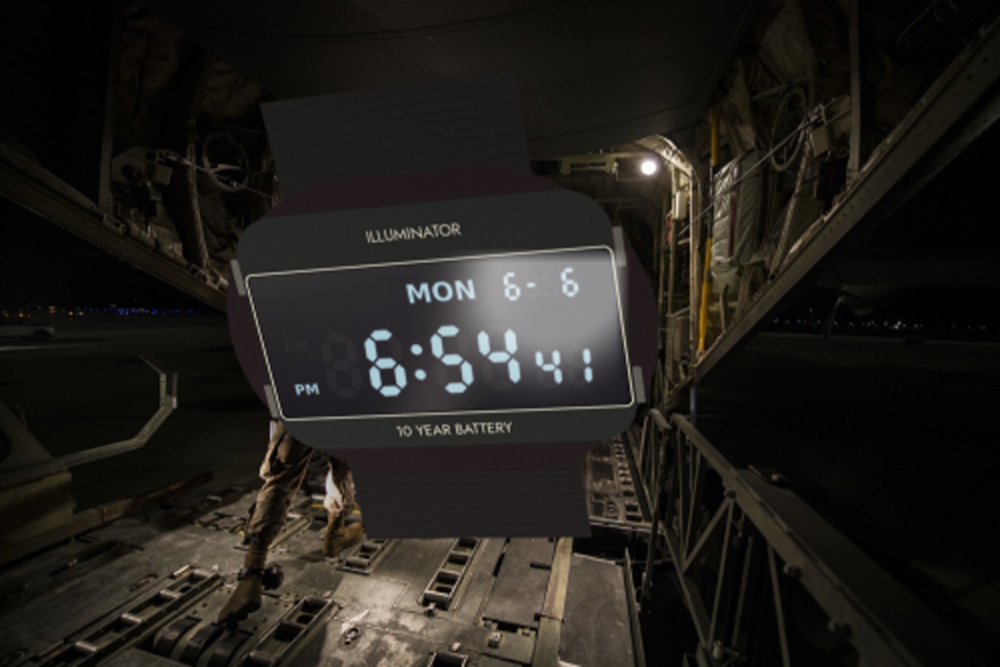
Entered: 6h54m41s
